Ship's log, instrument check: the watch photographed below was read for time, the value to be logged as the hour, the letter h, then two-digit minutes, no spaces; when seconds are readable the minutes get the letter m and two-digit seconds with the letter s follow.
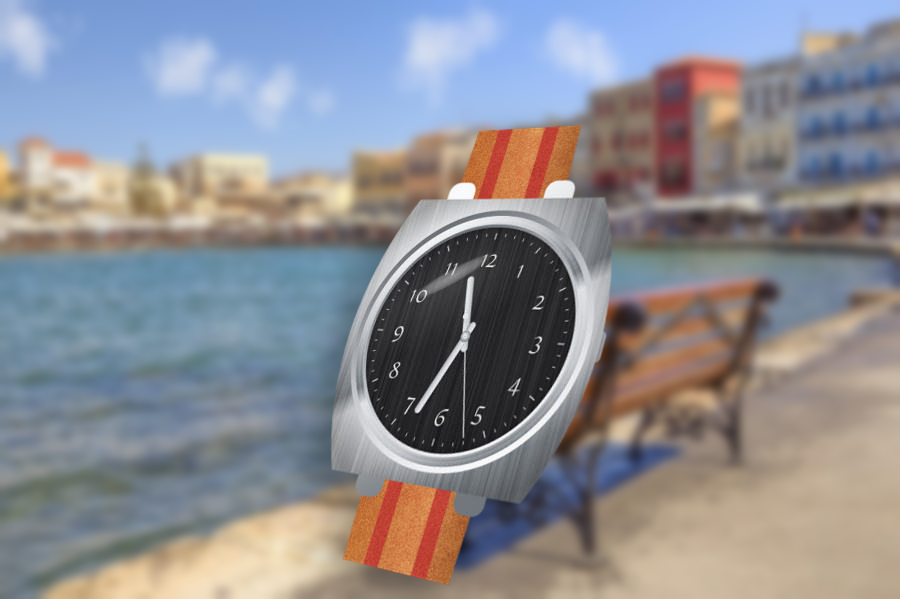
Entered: 11h33m27s
